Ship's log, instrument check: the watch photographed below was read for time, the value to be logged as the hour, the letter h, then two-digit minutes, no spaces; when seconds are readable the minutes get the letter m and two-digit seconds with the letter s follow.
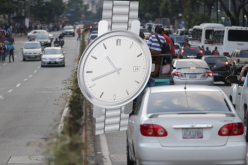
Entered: 10h42
